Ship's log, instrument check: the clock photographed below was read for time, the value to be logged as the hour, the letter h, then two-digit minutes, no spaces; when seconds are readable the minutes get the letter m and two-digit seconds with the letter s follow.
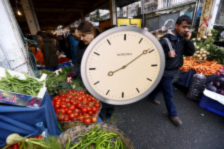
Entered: 8h09
